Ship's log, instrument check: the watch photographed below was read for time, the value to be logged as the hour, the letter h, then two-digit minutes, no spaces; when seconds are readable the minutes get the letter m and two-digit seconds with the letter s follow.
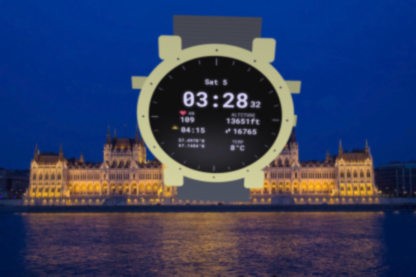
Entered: 3h28
